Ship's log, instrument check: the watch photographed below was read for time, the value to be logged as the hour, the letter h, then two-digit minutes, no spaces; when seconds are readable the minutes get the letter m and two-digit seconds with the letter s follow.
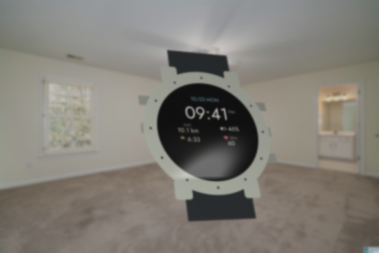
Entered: 9h41
